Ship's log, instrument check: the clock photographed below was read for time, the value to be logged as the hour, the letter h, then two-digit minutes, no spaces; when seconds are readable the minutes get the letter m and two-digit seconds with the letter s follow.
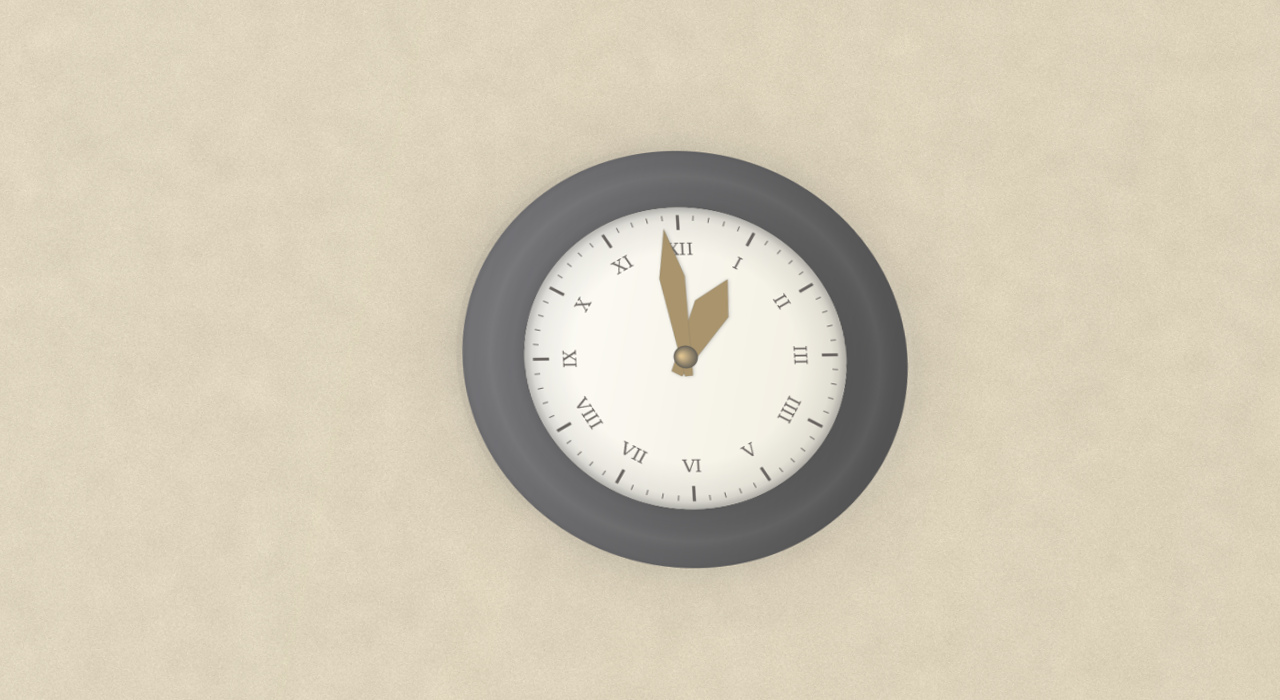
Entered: 12h59
